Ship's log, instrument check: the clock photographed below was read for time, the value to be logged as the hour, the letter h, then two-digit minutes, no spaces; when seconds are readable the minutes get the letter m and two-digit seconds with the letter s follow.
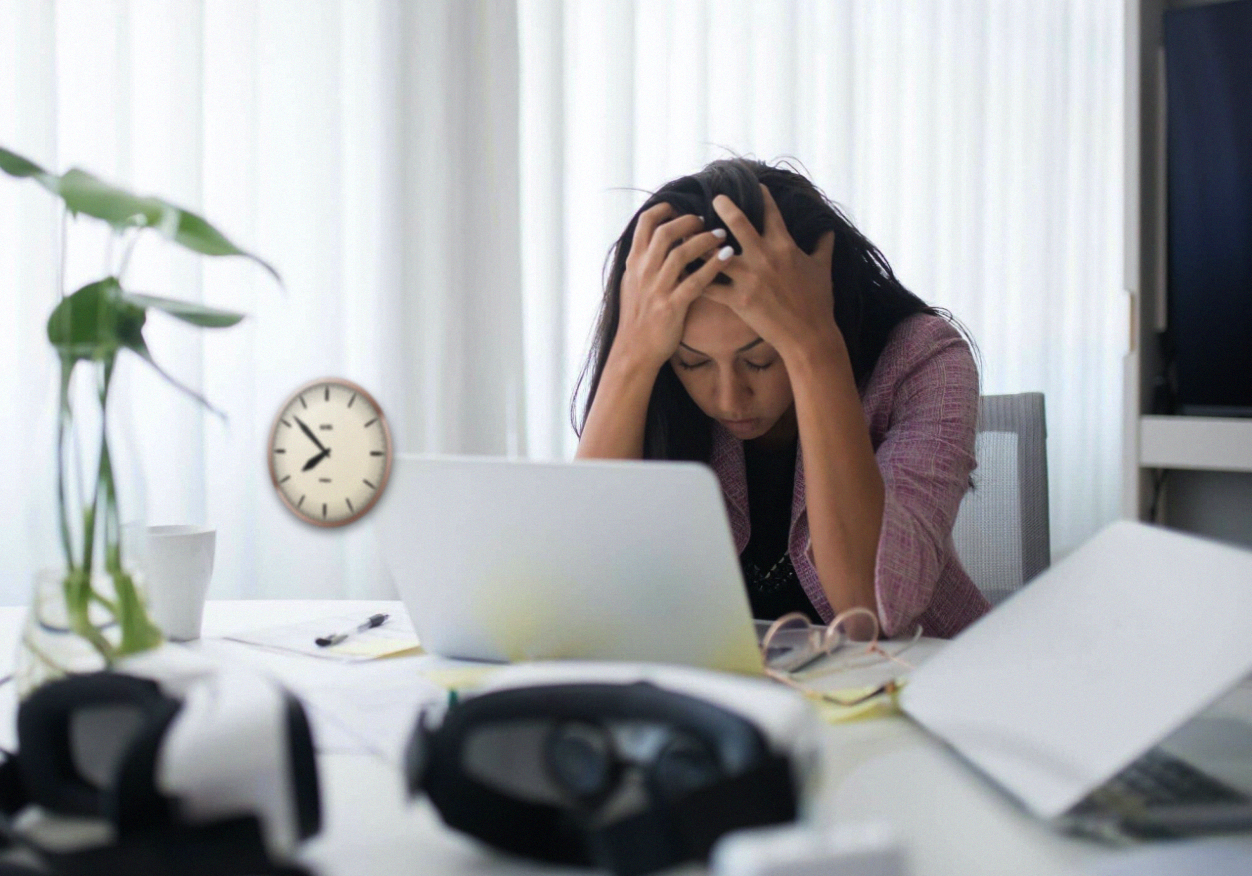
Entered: 7h52
